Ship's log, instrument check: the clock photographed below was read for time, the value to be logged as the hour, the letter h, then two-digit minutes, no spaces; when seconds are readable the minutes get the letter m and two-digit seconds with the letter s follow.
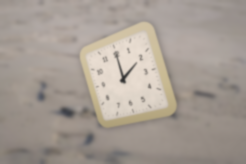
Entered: 2h00
